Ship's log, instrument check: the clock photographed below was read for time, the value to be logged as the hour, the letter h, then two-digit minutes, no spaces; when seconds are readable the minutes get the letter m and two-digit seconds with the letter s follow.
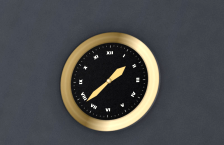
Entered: 1h38
